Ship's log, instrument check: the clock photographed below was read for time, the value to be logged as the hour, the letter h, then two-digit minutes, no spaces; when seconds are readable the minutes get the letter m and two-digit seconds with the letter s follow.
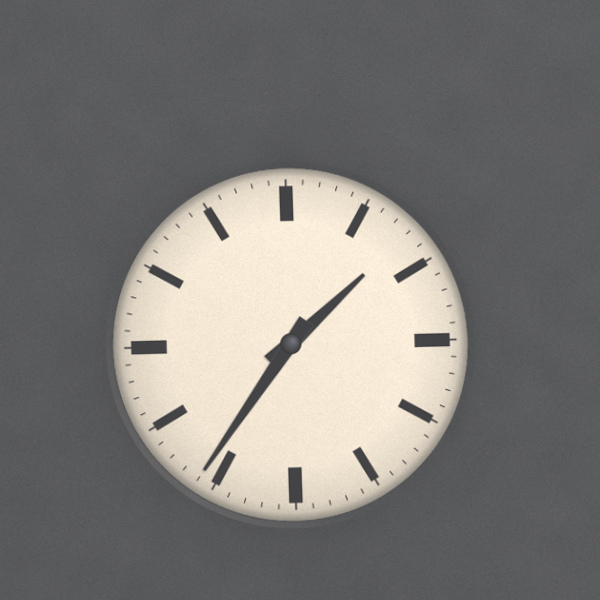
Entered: 1h36
